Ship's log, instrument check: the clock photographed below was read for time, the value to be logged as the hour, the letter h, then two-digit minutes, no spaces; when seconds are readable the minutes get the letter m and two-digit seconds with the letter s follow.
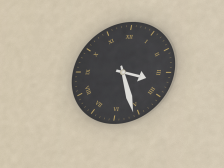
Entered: 3h26
